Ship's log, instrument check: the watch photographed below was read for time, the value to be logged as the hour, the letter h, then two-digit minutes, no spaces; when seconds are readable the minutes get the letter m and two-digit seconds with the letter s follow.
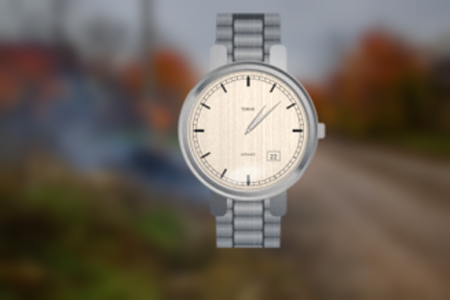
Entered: 1h08
